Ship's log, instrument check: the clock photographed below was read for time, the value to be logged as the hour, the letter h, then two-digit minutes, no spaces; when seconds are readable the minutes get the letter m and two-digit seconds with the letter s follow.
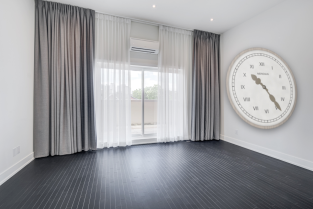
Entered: 10h24
